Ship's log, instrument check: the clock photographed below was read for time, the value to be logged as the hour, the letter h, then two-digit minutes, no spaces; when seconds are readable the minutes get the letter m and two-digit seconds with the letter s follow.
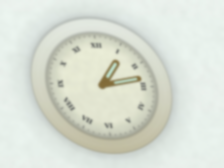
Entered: 1h13
